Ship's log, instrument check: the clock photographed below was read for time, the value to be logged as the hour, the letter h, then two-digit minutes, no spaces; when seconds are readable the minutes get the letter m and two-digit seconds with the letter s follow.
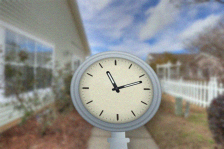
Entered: 11h12
